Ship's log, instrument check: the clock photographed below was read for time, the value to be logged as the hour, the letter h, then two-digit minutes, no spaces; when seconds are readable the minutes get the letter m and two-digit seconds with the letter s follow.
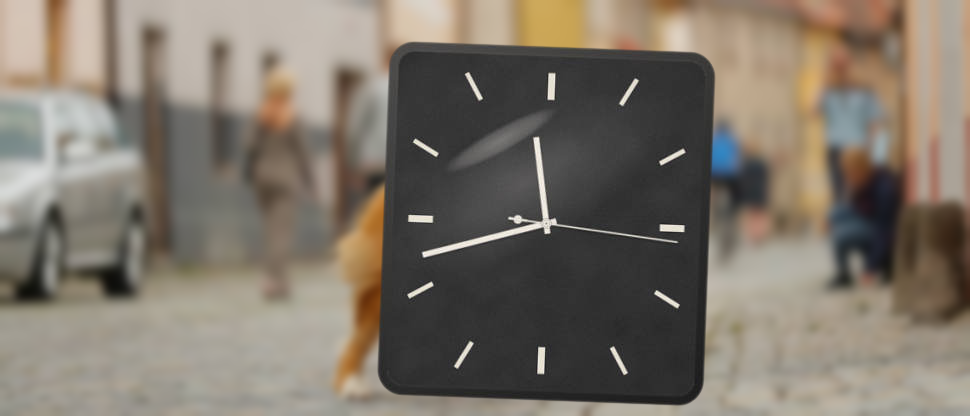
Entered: 11h42m16s
